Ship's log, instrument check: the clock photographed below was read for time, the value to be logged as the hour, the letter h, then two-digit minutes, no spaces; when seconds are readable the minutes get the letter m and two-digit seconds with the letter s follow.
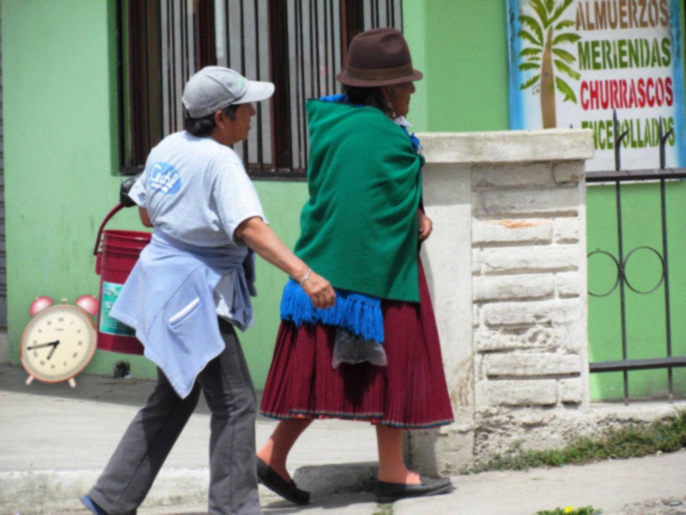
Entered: 6h43
